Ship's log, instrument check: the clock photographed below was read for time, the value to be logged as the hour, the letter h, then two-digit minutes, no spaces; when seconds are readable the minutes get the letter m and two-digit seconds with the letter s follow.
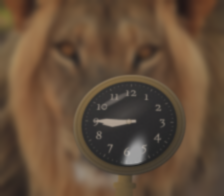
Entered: 8h45
